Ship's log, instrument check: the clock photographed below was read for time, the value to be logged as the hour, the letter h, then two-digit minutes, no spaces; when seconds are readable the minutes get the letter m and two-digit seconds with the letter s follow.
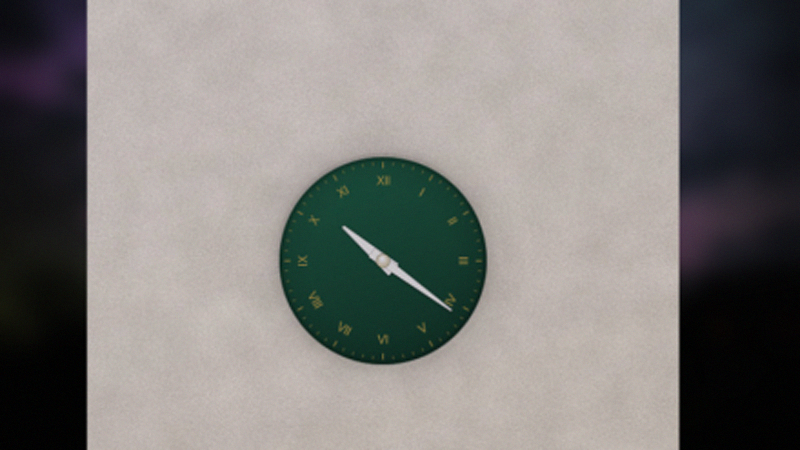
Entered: 10h21
